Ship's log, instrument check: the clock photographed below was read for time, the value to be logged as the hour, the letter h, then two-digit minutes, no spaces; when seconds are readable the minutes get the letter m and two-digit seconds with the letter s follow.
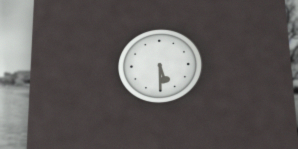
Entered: 5h30
